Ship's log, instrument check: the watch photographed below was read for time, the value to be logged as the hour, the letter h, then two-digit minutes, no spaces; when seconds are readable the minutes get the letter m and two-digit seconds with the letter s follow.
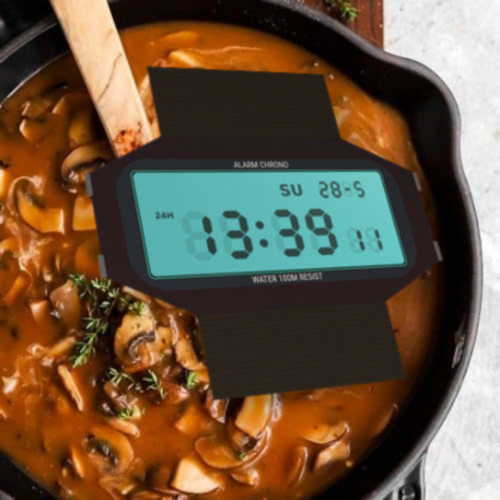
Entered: 13h39m11s
